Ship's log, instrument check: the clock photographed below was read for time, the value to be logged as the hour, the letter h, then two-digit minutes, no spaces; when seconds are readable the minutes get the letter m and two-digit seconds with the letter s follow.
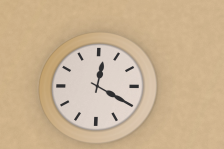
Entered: 12h20
